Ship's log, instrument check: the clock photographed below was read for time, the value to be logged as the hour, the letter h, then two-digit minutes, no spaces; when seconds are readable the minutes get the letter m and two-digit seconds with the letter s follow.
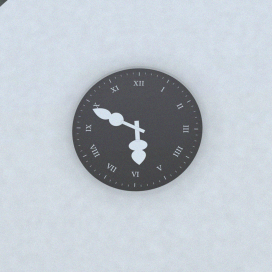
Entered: 5h49
